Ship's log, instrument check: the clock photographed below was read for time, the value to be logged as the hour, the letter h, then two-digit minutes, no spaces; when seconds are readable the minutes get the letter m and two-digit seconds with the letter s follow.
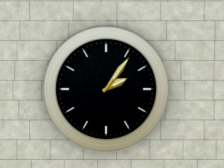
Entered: 2h06
